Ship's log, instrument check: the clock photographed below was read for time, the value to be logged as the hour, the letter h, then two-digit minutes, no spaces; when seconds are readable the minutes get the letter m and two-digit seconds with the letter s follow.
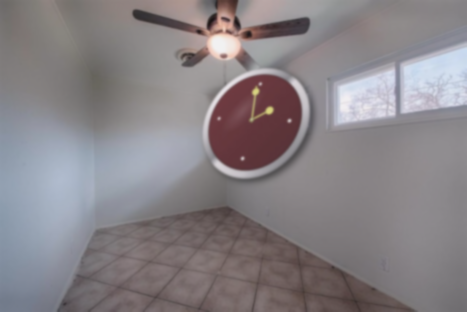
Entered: 1h59
